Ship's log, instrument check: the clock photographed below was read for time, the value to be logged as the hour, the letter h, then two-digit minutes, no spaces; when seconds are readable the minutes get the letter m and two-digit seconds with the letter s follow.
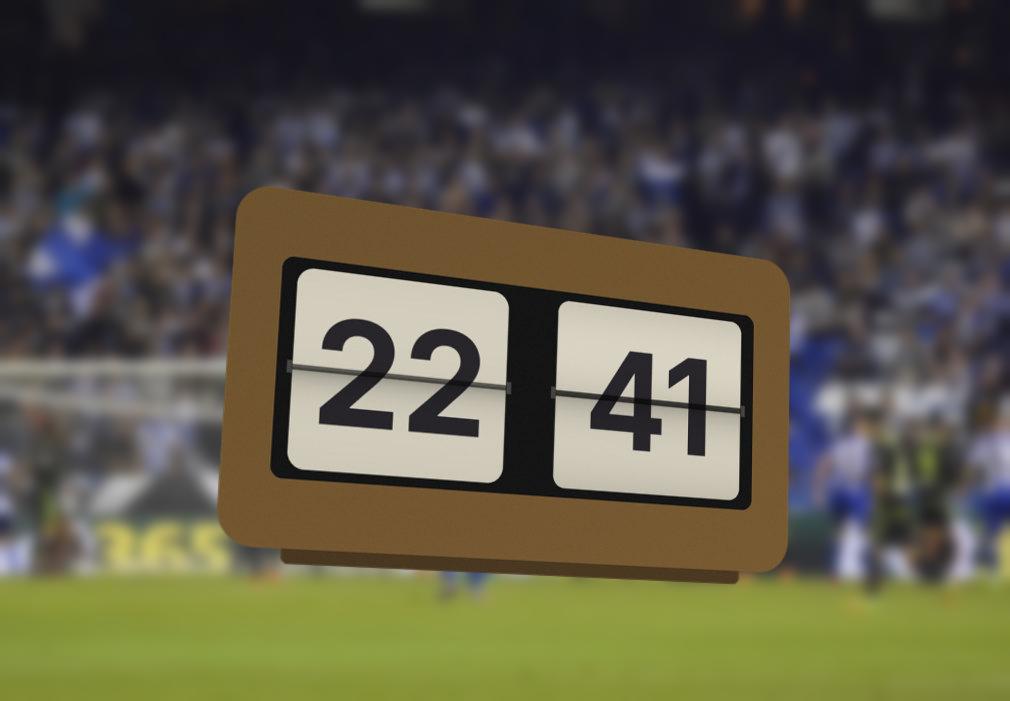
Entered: 22h41
